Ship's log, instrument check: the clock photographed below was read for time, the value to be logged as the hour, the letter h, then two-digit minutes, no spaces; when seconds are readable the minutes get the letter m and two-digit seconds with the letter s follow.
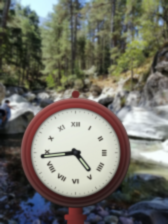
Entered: 4h44
